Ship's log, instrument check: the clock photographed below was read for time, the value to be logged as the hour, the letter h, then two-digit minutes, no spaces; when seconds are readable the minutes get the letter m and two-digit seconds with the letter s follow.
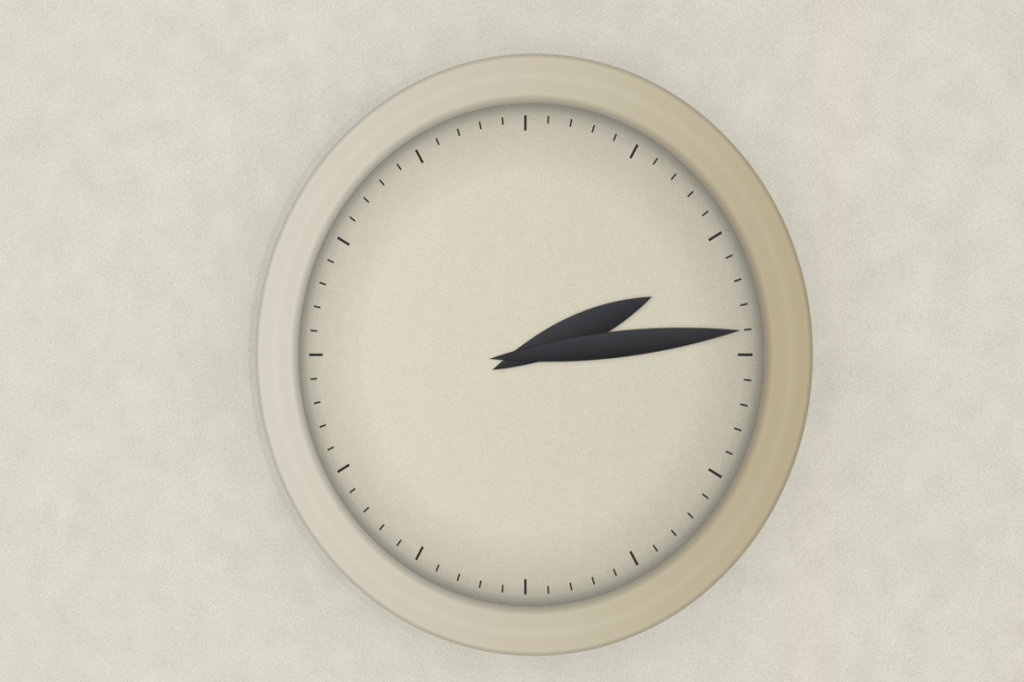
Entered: 2h14
